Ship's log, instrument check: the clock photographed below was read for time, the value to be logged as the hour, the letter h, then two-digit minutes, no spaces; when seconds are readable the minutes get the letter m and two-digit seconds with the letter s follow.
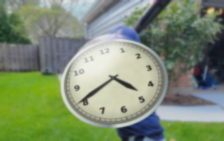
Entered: 4h41
